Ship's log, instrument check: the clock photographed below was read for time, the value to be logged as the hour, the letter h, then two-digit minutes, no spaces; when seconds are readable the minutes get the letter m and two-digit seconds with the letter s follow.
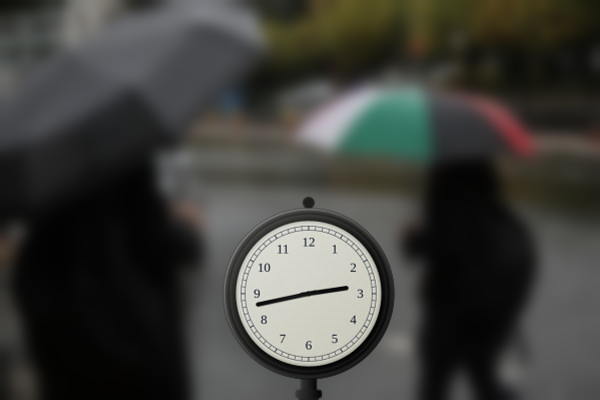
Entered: 2h43
